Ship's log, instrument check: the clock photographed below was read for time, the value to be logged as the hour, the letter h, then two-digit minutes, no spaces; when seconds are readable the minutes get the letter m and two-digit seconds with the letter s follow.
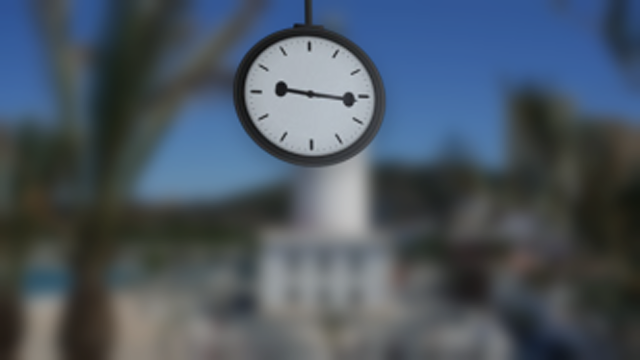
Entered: 9h16
